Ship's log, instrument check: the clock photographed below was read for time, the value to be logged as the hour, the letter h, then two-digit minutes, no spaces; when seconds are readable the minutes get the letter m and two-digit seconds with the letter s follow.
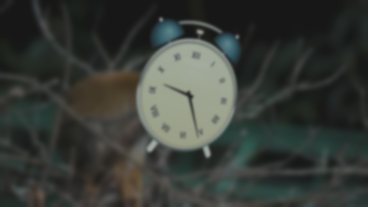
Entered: 9h26
